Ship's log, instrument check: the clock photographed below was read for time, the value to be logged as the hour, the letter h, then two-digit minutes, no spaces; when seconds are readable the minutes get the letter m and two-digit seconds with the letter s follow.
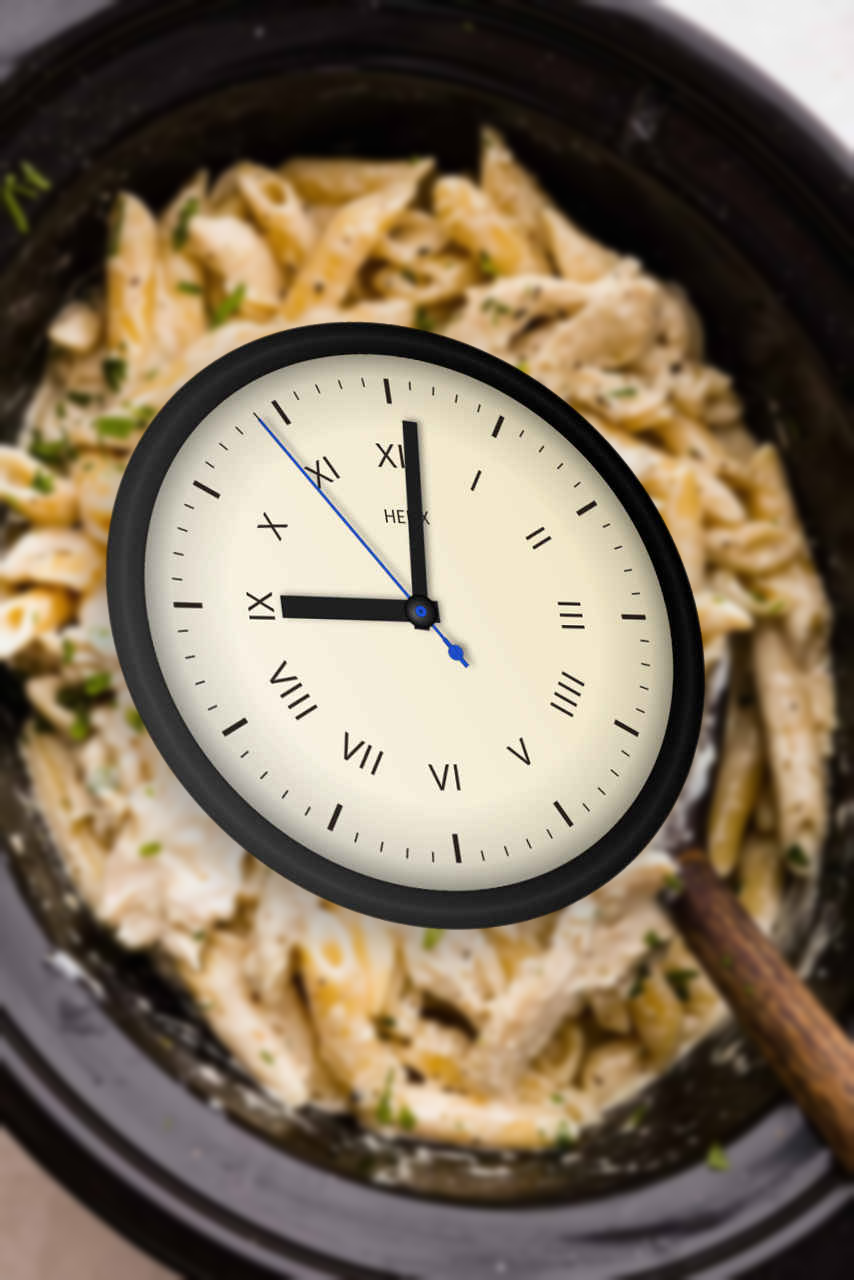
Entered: 9h00m54s
